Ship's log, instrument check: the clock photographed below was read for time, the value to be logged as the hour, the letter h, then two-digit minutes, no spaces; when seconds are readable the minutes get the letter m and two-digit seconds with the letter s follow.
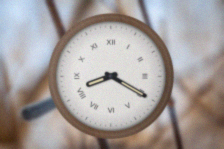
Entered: 8h20
